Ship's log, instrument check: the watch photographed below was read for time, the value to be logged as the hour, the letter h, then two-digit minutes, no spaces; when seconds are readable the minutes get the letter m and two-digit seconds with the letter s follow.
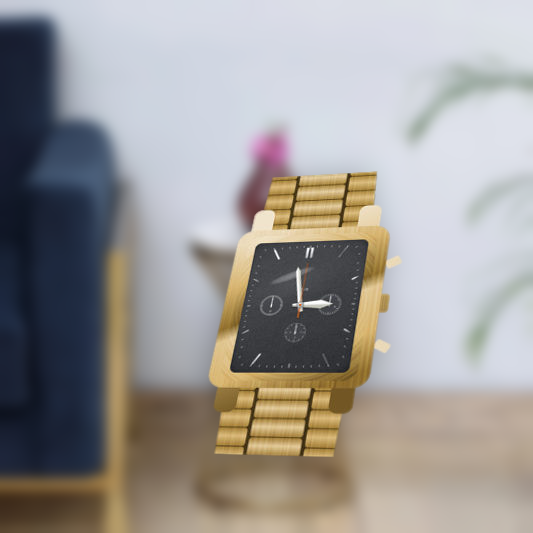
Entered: 2h58
